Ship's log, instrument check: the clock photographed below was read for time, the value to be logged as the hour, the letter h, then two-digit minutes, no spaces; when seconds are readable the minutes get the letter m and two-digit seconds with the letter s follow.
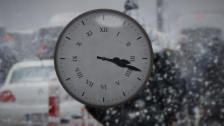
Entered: 3h18
